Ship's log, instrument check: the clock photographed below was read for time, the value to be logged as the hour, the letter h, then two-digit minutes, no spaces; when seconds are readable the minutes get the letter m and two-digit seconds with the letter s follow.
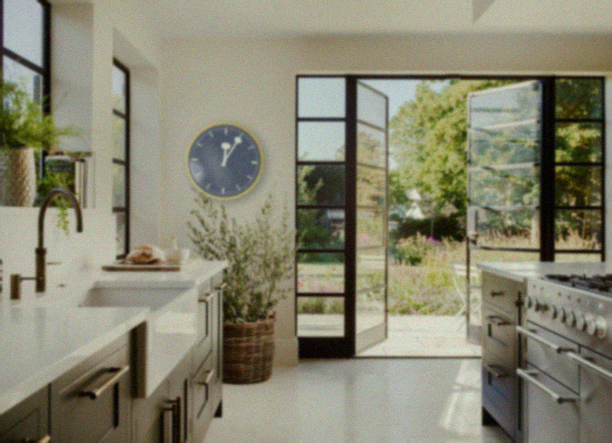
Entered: 12h05
